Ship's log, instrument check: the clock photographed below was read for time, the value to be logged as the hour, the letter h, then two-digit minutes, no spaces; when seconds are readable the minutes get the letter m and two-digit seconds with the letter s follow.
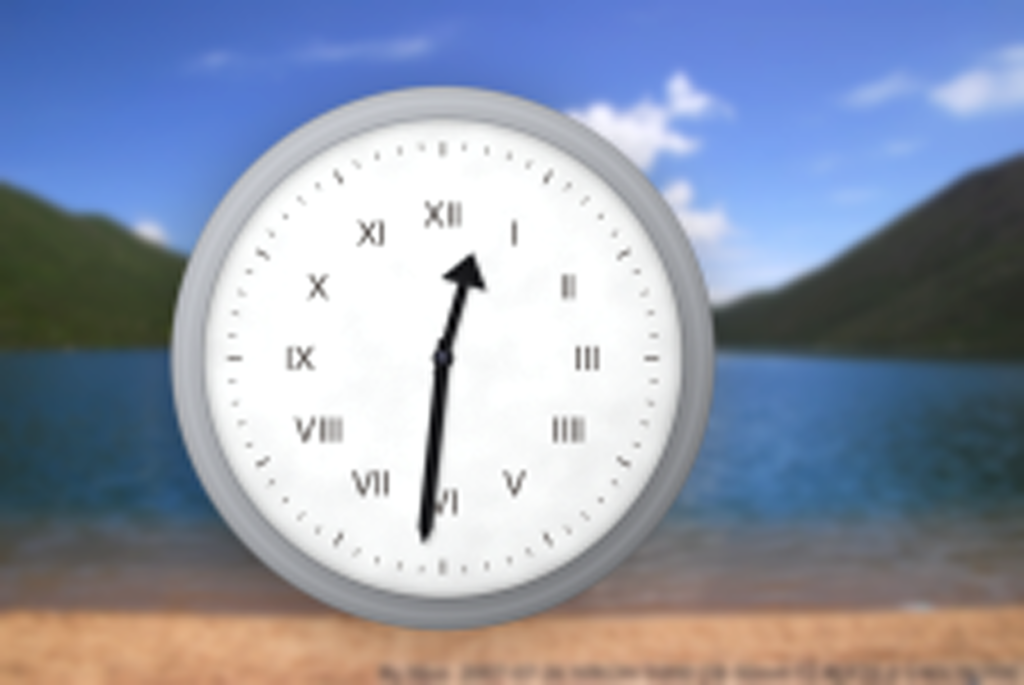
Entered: 12h31
